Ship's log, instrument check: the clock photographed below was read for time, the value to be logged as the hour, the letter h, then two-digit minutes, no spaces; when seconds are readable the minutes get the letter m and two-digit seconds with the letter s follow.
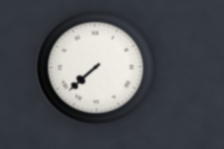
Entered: 7h38
